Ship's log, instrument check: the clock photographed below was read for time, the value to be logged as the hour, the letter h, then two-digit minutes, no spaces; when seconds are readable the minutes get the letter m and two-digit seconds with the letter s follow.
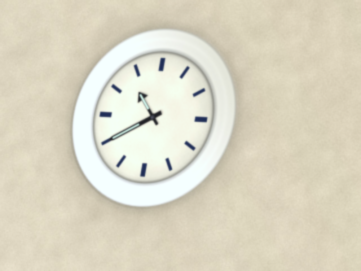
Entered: 10h40
